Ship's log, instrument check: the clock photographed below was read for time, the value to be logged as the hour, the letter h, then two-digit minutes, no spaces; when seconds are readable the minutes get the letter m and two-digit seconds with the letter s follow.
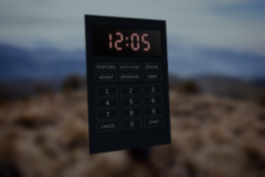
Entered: 12h05
